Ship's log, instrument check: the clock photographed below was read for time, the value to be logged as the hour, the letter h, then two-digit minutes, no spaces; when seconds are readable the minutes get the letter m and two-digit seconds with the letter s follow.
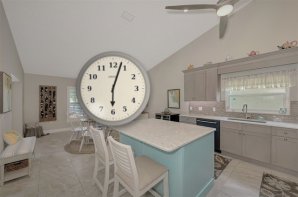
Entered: 6h03
